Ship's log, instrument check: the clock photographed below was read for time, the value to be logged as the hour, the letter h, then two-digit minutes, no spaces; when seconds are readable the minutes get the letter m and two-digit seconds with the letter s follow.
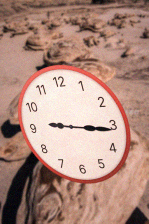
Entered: 9h16
